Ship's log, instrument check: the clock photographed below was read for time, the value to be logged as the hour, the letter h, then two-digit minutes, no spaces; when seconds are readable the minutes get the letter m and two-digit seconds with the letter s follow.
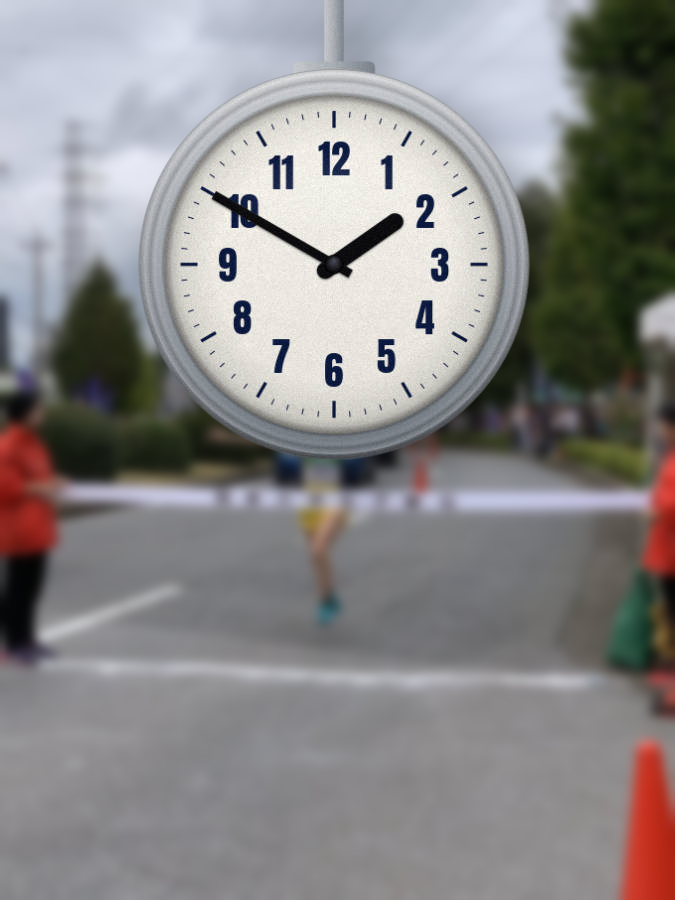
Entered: 1h50
